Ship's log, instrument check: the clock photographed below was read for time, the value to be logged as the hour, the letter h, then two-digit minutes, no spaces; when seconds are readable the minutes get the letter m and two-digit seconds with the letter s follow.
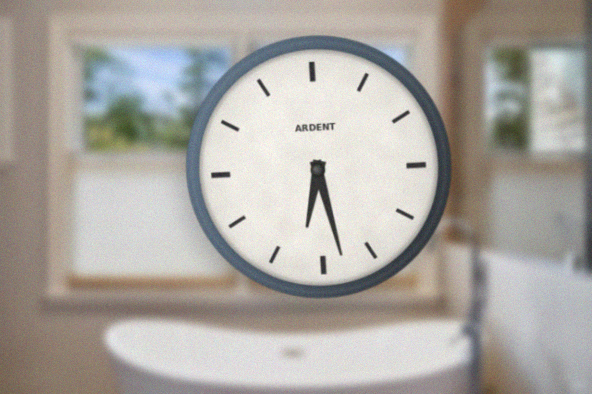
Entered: 6h28
